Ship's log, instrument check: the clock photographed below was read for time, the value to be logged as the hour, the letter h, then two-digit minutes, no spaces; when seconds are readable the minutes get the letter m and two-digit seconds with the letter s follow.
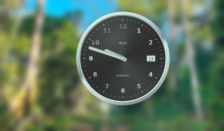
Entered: 9h48
